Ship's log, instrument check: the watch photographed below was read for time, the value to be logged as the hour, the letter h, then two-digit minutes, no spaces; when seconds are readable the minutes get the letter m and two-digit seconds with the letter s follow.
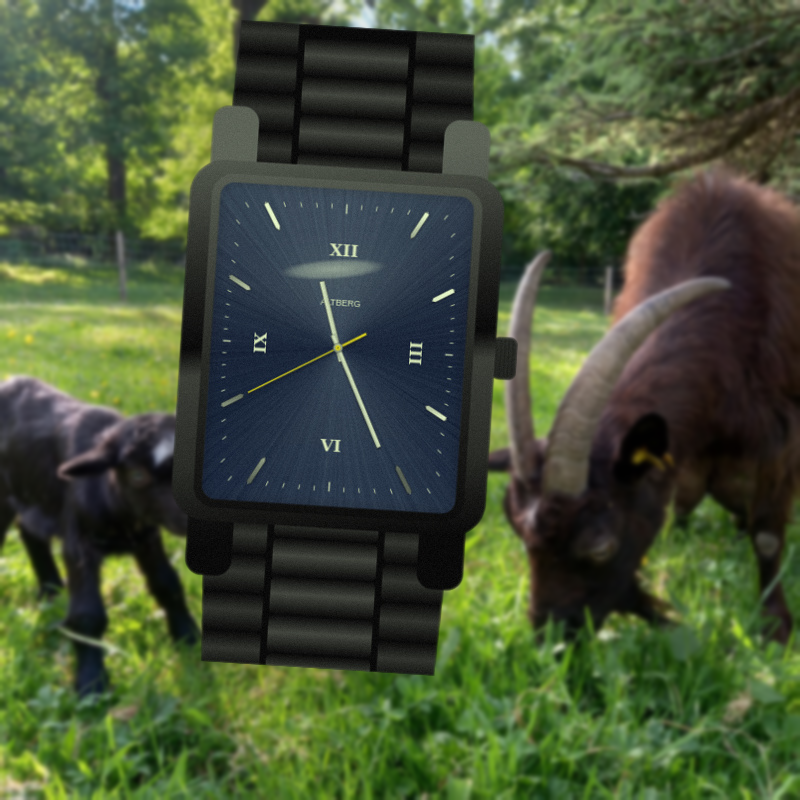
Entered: 11h25m40s
